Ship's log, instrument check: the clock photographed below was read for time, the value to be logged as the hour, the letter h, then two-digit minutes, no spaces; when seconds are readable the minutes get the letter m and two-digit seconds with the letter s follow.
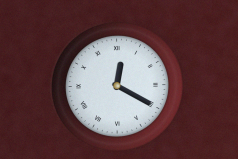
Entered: 12h20
